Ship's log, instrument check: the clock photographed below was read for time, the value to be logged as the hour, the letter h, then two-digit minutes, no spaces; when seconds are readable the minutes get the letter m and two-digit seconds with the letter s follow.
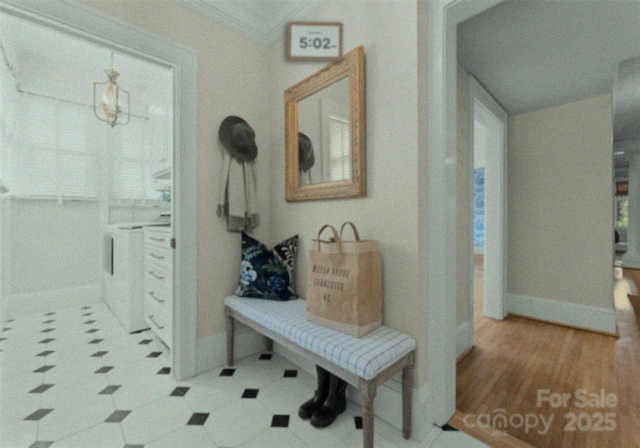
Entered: 5h02
